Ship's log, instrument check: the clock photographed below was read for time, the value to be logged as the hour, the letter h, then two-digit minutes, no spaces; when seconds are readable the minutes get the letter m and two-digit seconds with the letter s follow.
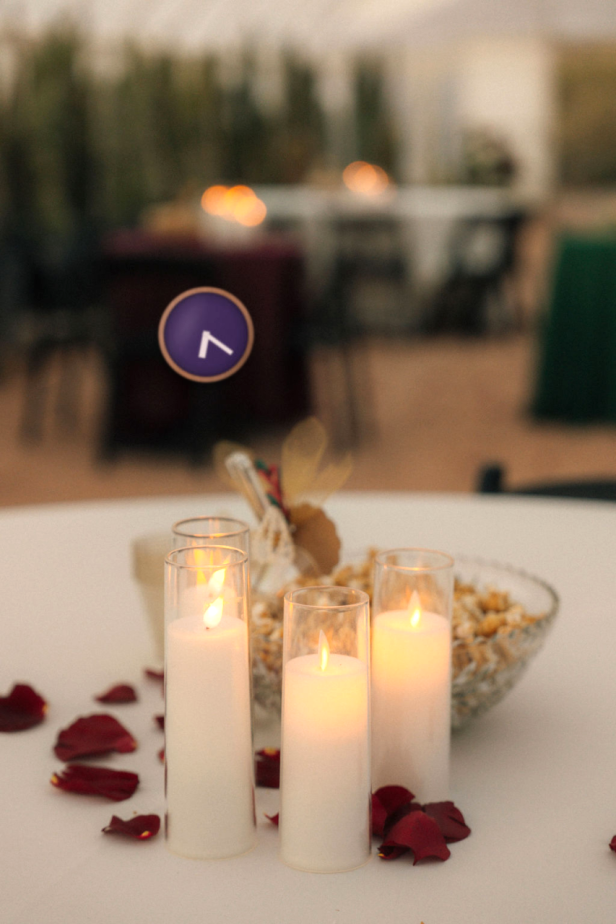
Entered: 6h21
